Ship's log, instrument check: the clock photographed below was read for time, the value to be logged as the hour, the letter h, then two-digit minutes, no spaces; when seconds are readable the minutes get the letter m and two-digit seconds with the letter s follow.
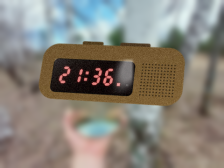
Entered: 21h36
